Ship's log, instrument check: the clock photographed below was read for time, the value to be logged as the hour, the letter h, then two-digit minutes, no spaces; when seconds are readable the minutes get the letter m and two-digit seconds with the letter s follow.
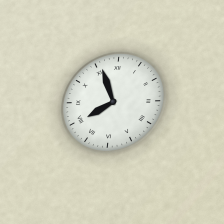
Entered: 7h56
